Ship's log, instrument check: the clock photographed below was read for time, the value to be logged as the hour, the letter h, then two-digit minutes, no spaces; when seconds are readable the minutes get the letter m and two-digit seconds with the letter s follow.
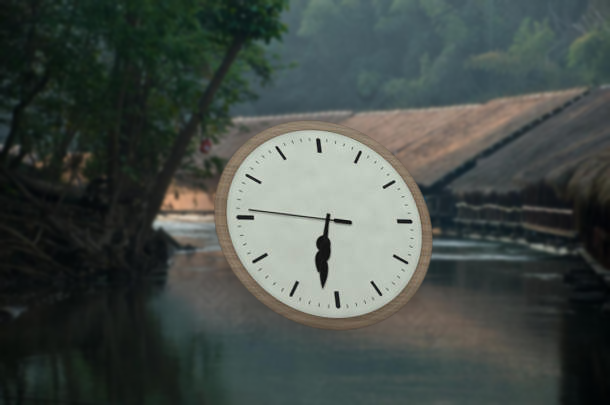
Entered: 6h31m46s
